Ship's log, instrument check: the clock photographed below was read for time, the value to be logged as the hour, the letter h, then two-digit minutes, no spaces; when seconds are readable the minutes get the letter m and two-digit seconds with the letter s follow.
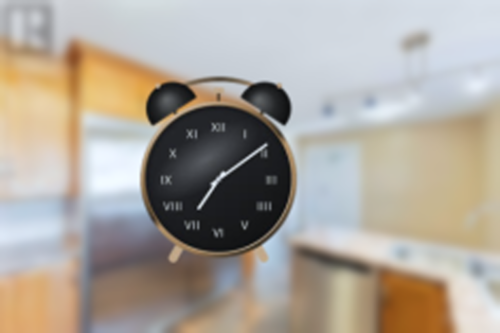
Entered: 7h09
